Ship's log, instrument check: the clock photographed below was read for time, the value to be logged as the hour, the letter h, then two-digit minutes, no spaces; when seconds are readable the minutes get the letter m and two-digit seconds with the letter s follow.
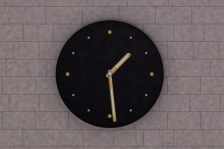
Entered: 1h29
